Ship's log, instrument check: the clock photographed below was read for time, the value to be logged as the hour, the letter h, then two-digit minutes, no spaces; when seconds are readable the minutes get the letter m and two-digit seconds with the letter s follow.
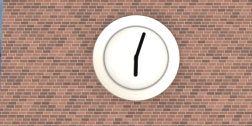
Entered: 6h03
